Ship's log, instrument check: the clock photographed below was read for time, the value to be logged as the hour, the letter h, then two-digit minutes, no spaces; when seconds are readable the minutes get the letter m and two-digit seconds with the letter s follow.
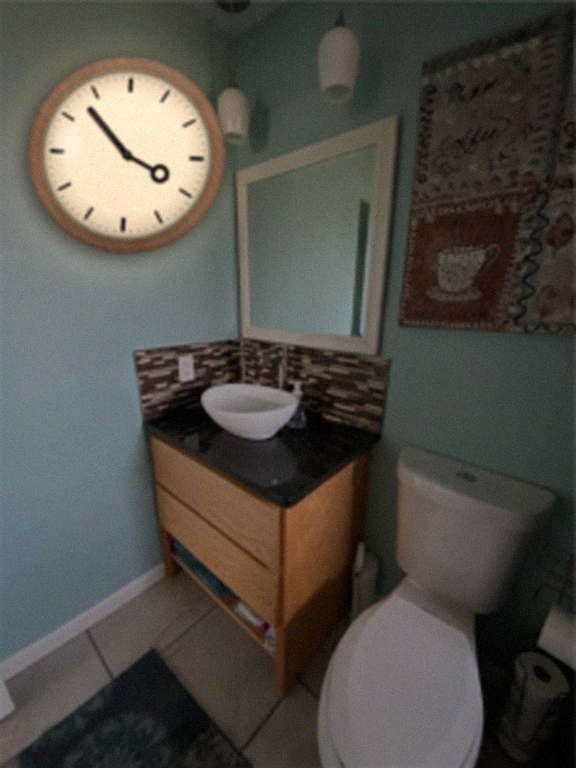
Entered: 3h53
